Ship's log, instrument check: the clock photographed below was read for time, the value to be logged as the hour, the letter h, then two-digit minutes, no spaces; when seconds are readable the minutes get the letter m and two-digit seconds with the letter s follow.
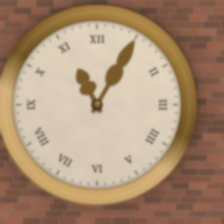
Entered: 11h05
